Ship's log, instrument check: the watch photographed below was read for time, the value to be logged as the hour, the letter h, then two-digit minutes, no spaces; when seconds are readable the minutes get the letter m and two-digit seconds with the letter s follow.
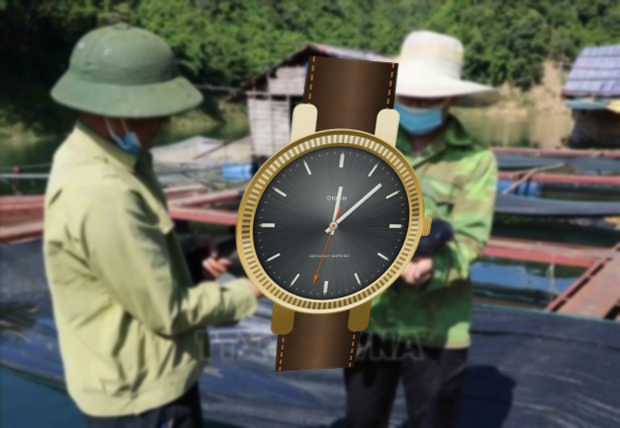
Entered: 12h07m32s
